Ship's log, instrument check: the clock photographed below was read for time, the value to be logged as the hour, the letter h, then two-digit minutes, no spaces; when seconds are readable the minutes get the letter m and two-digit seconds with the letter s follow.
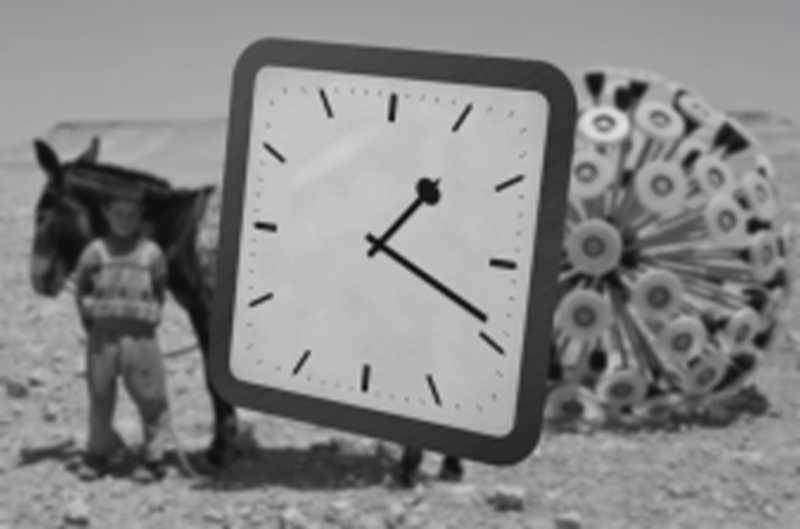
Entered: 1h19
